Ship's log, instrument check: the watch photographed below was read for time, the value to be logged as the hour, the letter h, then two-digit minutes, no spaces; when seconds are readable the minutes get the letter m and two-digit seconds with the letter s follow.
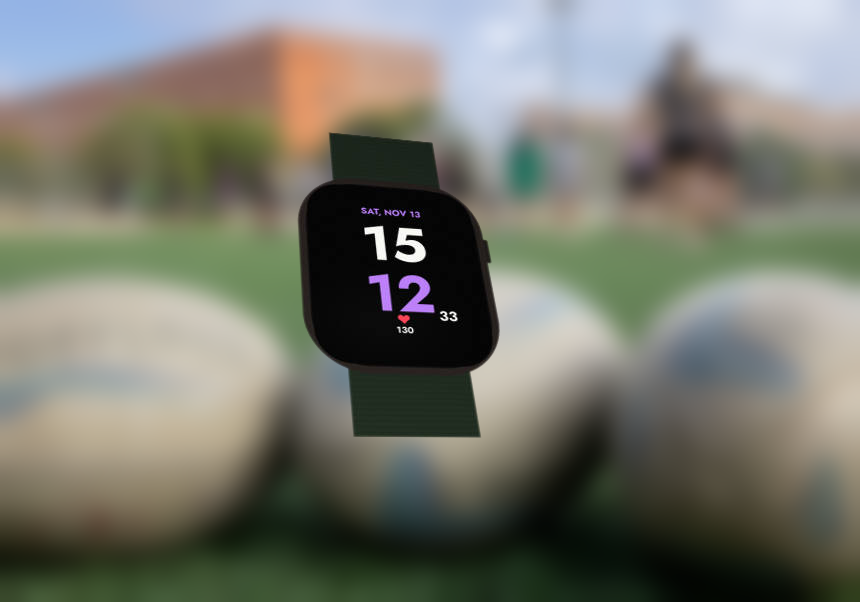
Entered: 15h12m33s
